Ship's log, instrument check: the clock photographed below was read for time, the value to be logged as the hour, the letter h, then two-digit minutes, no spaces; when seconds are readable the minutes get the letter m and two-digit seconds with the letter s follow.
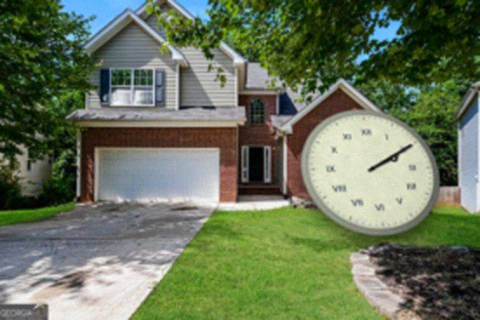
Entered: 2h10
